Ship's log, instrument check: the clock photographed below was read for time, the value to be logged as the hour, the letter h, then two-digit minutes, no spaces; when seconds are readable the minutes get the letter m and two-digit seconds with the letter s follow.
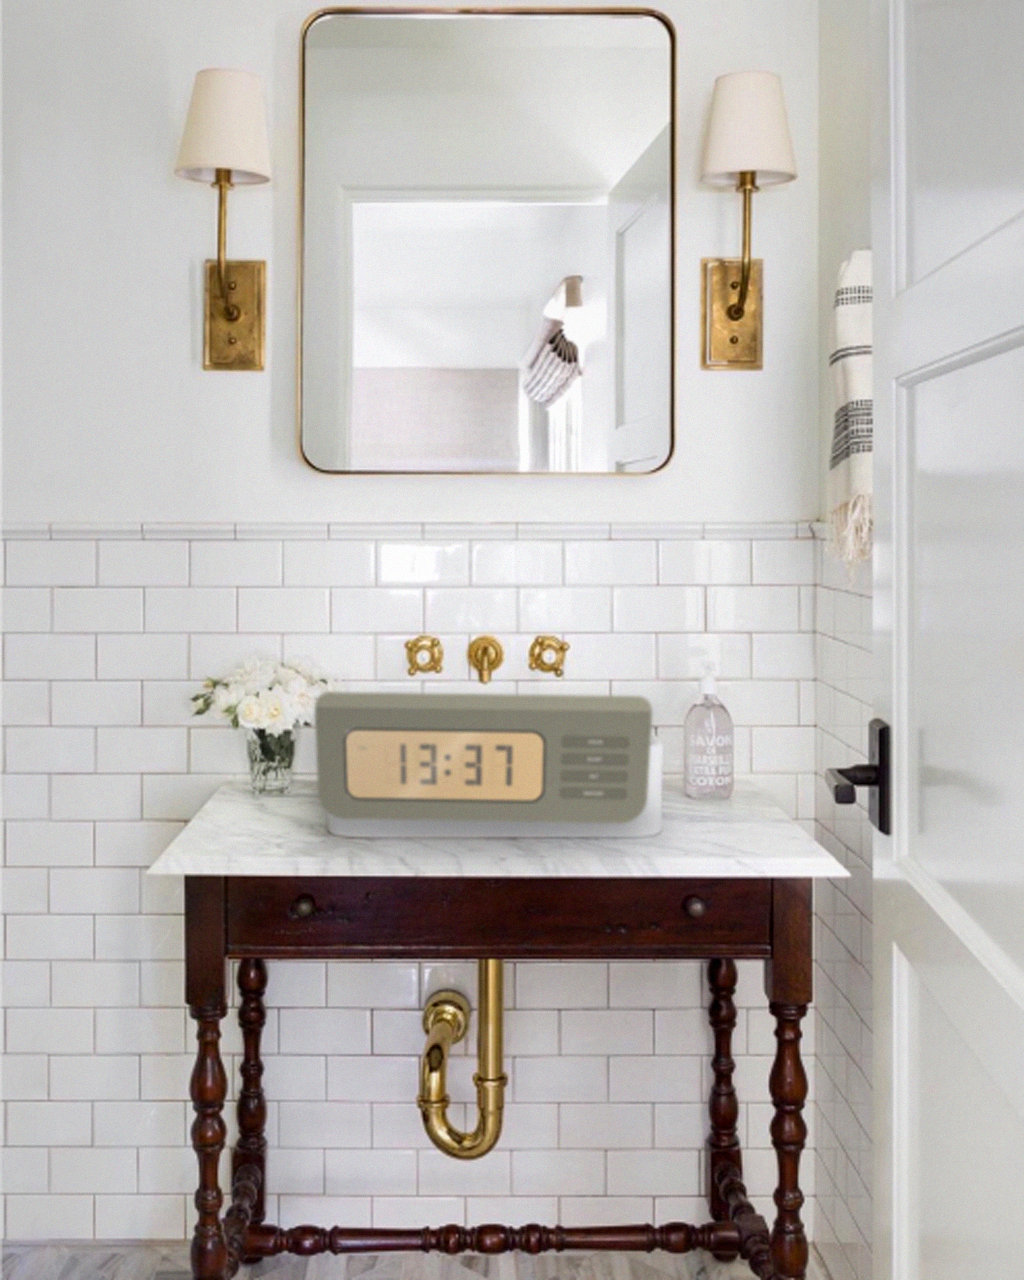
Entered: 13h37
